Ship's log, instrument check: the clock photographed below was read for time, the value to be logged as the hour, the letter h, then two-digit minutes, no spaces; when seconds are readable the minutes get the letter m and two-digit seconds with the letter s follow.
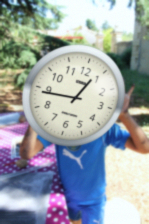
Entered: 12h44
